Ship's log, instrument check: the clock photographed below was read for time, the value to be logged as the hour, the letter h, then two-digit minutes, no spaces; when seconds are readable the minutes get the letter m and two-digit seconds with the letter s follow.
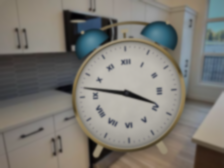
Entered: 3h47
